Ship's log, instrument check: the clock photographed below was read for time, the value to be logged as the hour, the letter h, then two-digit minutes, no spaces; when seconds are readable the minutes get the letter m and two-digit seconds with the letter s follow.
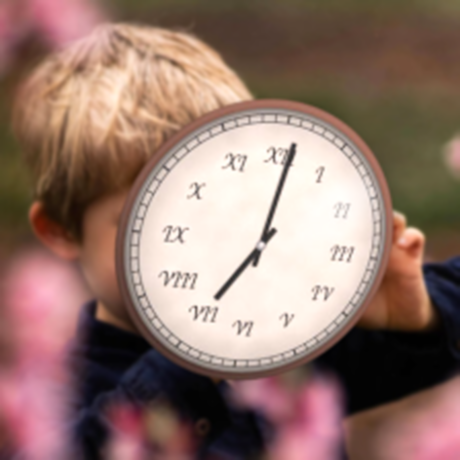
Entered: 7h01
